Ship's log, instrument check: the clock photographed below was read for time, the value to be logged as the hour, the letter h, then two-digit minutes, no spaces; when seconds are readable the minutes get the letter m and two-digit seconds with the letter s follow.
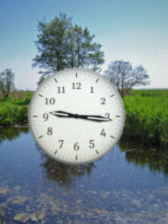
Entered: 9h16
